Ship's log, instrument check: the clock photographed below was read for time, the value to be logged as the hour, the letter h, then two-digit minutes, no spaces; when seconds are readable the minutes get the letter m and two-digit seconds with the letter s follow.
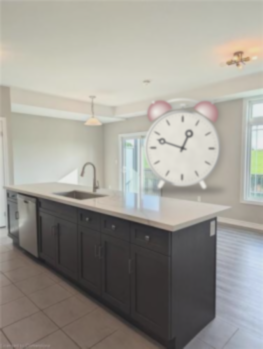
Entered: 12h48
